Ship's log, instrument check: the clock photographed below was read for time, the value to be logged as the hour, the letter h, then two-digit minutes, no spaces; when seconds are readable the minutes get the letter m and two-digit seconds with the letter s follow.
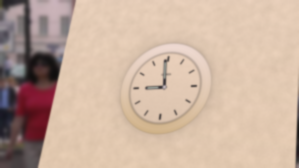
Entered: 8h59
